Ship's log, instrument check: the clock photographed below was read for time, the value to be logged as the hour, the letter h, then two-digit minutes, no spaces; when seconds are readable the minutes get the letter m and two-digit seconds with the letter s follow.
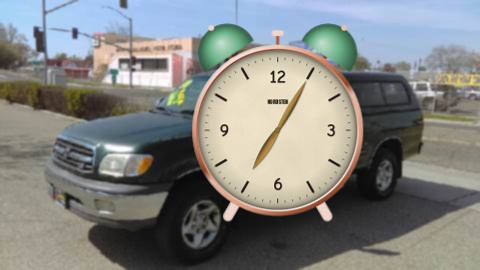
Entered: 7h05
